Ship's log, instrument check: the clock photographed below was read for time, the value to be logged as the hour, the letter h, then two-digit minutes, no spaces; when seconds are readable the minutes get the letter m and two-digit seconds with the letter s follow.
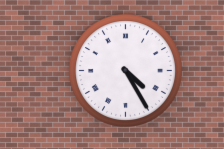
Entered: 4h25
